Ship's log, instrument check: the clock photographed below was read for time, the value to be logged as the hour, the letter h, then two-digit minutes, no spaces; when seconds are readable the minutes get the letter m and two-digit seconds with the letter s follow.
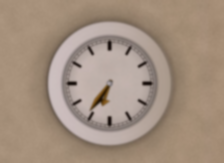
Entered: 6h36
